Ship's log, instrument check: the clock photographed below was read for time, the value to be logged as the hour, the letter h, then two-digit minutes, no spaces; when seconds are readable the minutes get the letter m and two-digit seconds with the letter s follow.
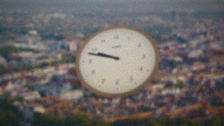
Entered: 9h48
